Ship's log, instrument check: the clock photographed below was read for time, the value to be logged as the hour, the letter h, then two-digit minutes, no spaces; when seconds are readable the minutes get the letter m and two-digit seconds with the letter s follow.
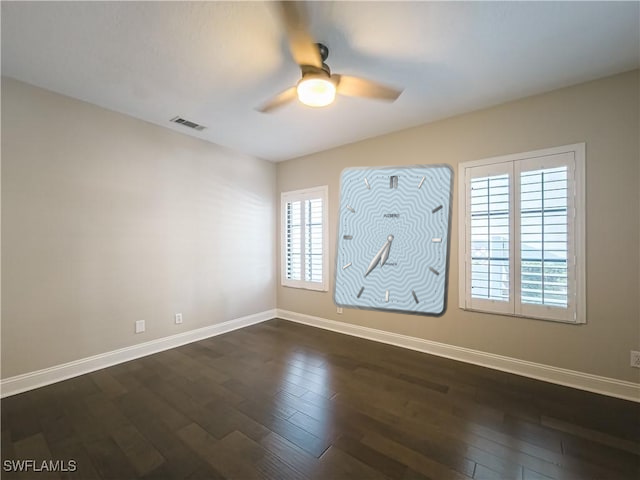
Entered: 6h36
